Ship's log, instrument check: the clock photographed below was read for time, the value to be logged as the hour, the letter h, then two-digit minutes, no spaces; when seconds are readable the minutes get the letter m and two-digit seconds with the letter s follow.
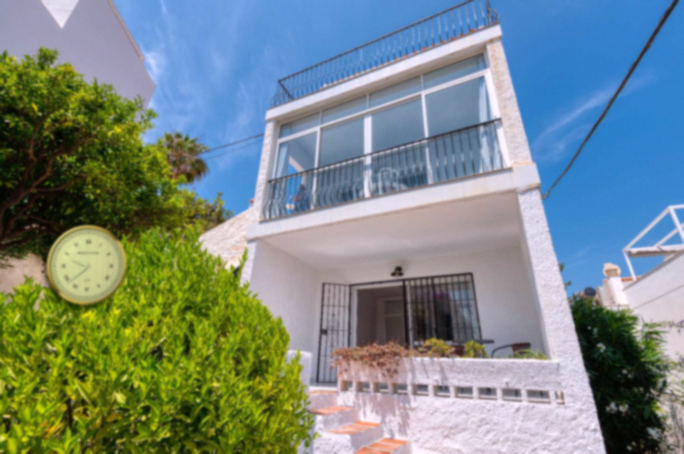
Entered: 9h38
